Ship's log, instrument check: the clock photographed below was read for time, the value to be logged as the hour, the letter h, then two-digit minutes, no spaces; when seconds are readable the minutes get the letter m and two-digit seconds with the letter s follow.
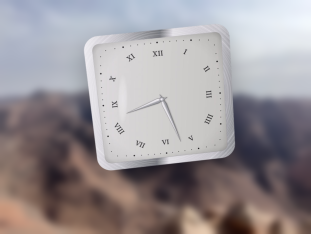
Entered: 8h27
